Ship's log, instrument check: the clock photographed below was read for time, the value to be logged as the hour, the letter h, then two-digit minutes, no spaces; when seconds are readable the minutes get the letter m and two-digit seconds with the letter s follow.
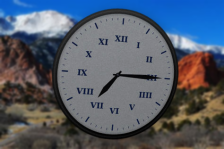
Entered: 7h15
